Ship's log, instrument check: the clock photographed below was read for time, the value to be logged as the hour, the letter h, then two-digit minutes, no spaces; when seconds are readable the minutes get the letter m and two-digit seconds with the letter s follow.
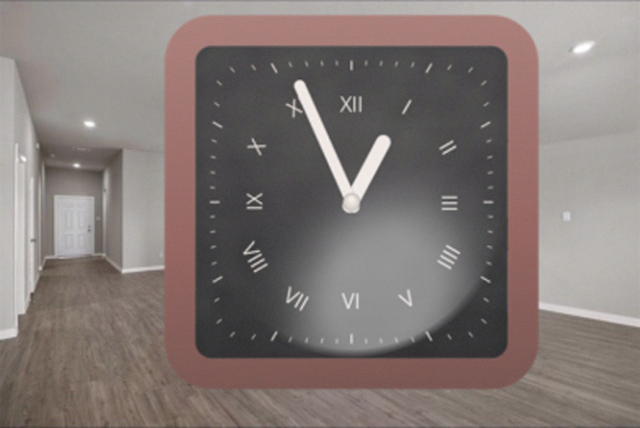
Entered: 12h56
